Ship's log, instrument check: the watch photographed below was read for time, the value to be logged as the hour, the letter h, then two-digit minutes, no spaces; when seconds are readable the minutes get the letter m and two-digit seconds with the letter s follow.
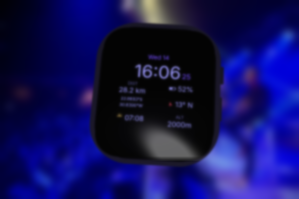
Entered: 16h06
